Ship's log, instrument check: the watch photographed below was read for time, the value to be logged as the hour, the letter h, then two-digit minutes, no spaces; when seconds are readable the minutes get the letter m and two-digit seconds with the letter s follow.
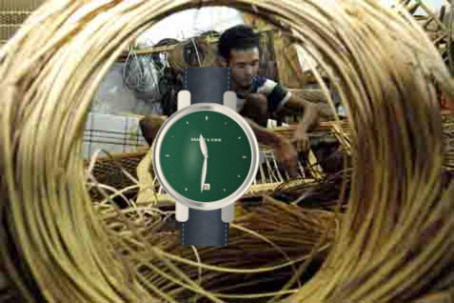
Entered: 11h31
